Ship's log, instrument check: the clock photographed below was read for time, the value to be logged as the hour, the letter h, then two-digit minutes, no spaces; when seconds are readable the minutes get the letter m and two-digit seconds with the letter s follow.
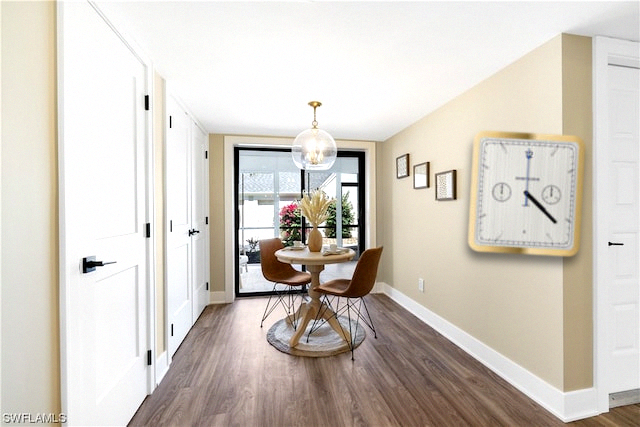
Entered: 4h22
